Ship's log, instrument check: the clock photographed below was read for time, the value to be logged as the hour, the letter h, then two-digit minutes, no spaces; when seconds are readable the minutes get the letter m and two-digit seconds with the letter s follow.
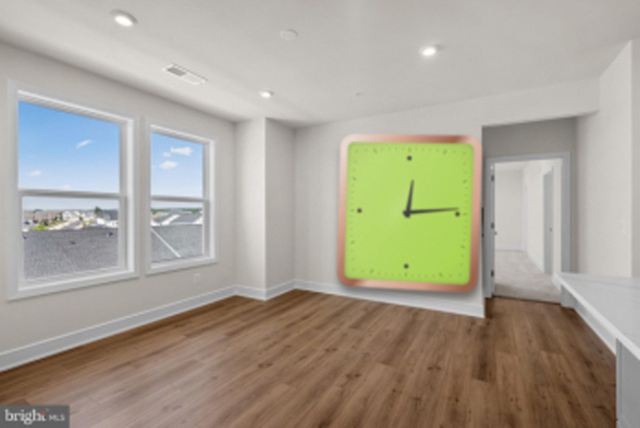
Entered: 12h14
